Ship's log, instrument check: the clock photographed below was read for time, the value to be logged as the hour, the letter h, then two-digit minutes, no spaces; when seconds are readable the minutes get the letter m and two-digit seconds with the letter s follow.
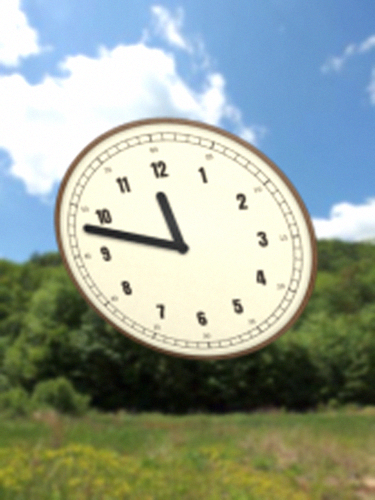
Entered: 11h48
